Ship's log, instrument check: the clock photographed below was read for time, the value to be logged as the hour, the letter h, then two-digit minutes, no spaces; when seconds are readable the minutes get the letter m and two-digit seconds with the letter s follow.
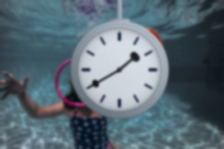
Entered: 1h40
